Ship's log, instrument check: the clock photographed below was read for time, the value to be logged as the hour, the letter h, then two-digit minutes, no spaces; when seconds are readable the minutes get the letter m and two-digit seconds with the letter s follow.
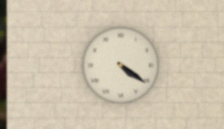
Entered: 4h21
